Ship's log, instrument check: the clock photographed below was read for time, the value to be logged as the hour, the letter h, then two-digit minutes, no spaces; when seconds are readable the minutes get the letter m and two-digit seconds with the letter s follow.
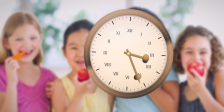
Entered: 3h26
